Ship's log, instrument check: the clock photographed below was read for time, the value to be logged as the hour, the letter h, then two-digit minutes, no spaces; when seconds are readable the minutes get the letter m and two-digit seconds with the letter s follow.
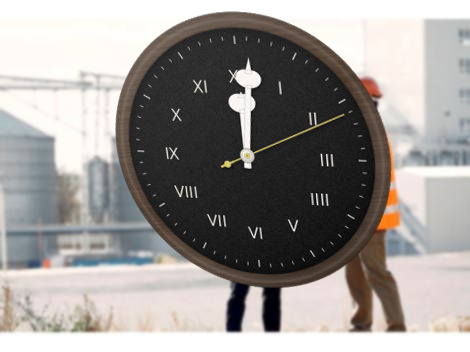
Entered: 12h01m11s
